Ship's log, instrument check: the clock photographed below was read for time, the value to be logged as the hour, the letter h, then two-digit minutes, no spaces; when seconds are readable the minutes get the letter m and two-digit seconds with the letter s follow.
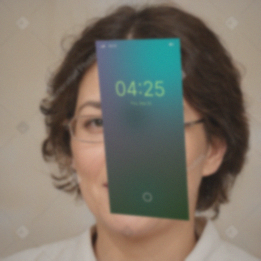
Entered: 4h25
